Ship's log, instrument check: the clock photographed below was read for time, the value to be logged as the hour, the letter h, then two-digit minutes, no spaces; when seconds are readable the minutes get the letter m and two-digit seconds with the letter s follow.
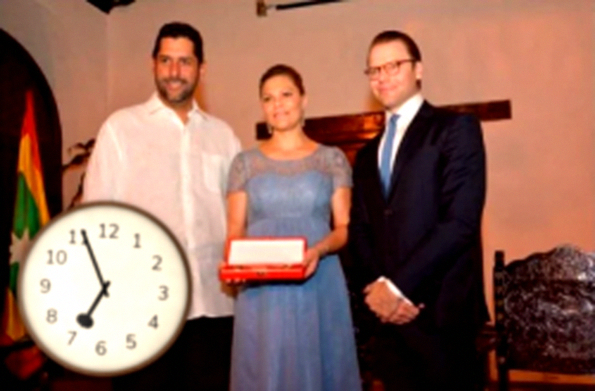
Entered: 6h56
